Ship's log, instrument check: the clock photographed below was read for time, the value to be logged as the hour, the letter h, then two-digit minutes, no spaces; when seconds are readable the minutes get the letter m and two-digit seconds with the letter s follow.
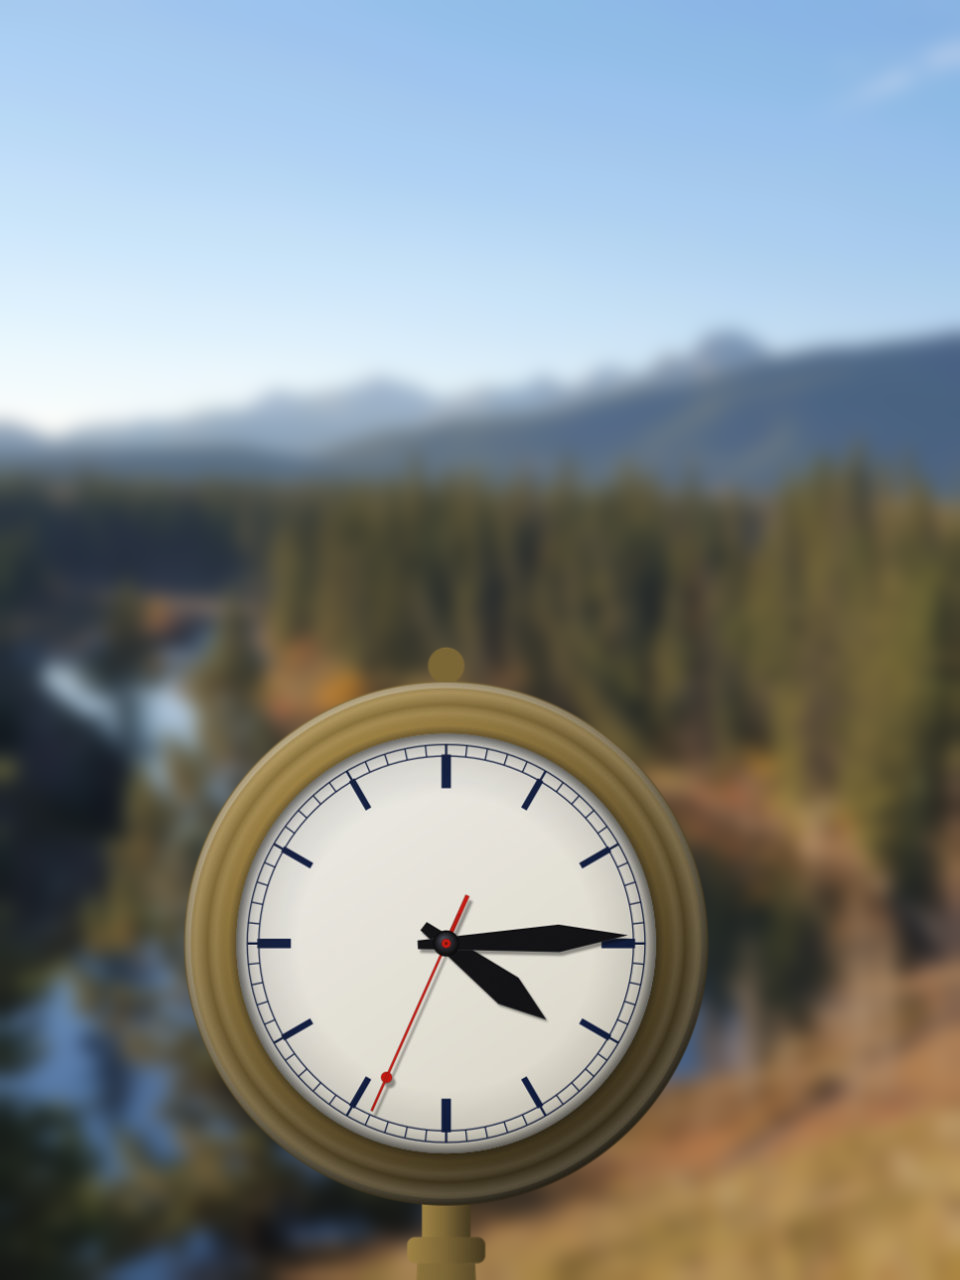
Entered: 4h14m34s
